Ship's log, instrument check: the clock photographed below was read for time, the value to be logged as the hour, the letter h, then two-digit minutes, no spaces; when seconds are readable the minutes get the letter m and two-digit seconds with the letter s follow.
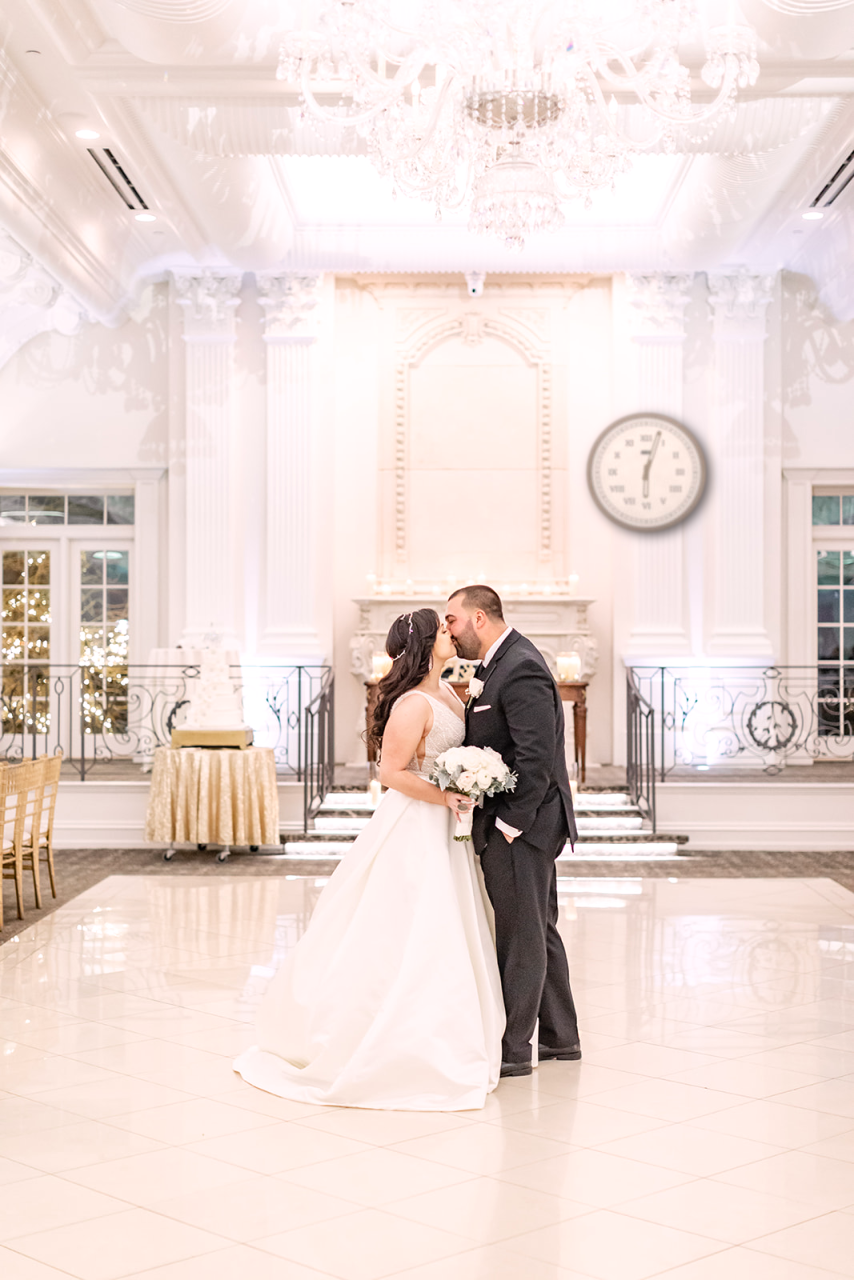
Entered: 6h03
